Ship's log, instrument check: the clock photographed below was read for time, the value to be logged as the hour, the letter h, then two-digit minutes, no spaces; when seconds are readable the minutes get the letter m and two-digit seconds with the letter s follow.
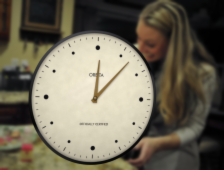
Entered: 12h07
